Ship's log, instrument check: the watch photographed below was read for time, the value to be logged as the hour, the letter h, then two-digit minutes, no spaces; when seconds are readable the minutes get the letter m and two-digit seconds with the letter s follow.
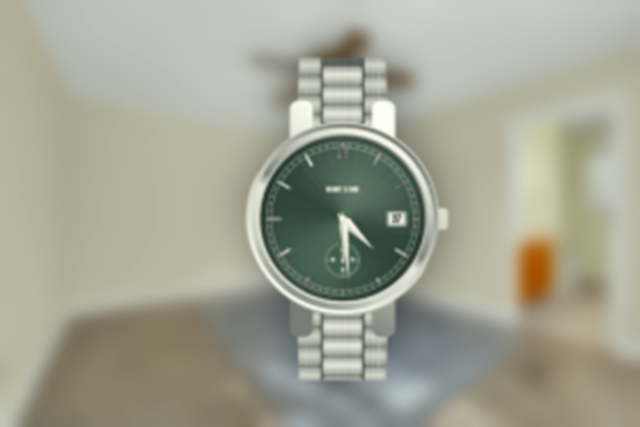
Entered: 4h29
